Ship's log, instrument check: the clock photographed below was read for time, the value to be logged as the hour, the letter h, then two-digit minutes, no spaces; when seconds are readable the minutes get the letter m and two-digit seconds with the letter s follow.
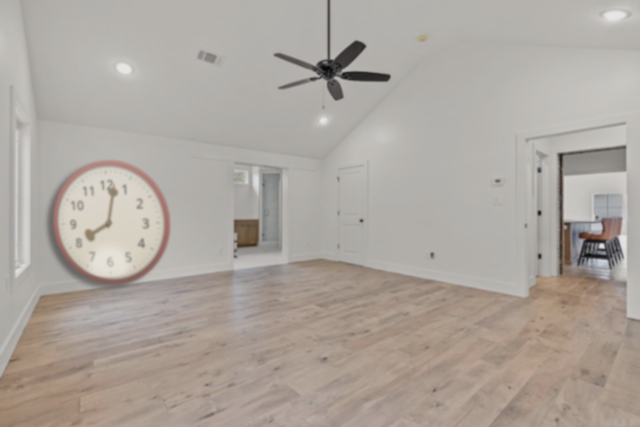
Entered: 8h02
